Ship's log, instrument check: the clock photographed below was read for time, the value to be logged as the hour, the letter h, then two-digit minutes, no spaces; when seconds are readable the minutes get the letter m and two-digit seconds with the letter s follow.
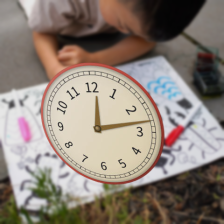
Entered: 12h13
